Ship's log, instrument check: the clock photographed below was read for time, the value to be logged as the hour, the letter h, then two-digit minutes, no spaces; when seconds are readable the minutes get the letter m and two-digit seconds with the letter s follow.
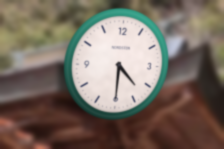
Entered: 4h30
